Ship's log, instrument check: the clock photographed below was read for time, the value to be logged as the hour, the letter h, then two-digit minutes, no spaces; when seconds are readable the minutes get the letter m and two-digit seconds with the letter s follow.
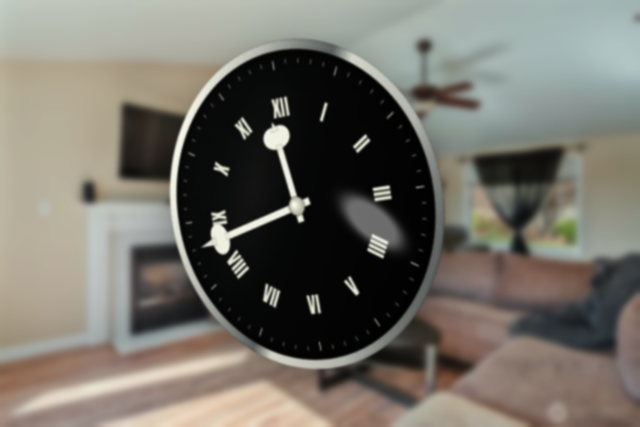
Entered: 11h43
